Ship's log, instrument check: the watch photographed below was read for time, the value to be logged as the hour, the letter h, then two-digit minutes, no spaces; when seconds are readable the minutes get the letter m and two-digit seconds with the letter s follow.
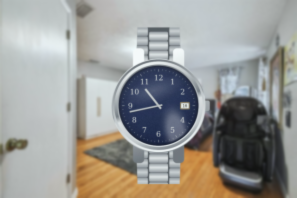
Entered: 10h43
